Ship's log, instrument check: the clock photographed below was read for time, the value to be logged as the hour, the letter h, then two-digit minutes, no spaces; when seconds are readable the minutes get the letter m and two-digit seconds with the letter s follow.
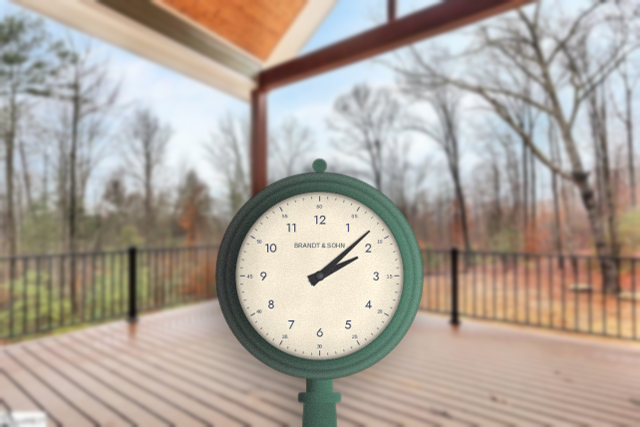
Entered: 2h08
